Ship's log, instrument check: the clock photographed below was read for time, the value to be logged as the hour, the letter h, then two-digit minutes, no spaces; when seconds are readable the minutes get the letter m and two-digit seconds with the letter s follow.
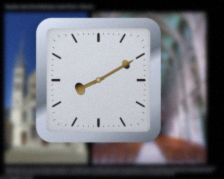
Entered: 8h10
